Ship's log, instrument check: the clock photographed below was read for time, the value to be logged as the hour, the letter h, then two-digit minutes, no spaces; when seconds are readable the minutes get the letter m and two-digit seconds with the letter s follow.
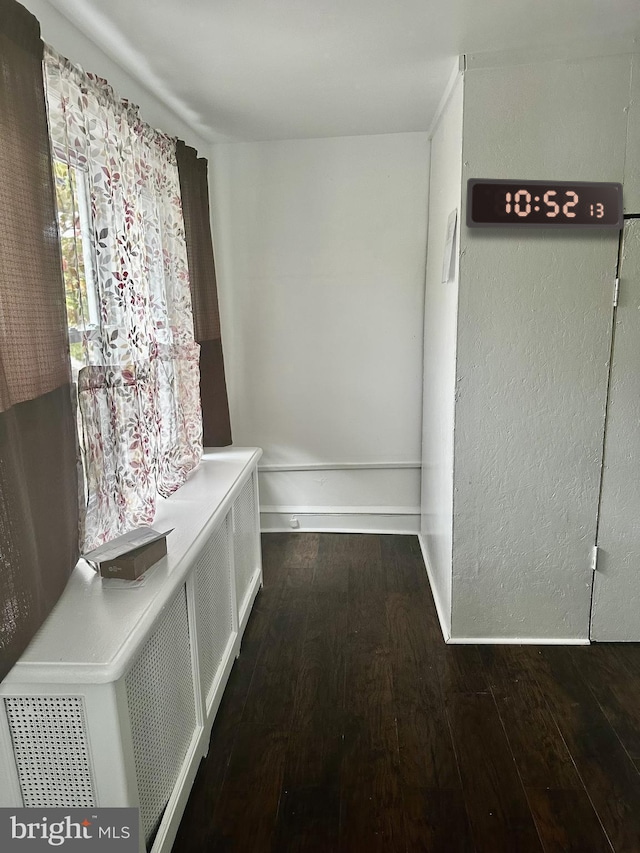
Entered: 10h52m13s
